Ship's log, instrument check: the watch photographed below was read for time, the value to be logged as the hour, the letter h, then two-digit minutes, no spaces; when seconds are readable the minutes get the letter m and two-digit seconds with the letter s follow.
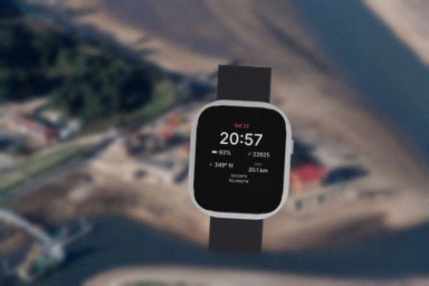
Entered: 20h57
